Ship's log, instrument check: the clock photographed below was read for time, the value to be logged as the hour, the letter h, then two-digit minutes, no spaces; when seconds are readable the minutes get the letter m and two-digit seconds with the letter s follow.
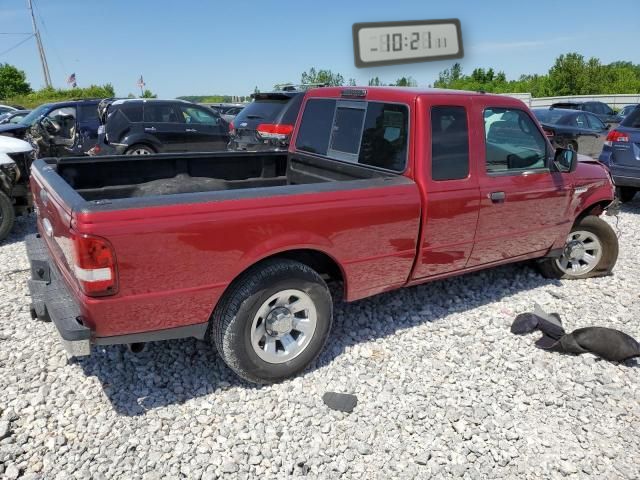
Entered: 10h21m11s
